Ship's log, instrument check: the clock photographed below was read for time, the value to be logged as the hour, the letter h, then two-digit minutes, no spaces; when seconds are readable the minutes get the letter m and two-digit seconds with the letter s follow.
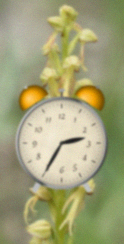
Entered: 2h35
